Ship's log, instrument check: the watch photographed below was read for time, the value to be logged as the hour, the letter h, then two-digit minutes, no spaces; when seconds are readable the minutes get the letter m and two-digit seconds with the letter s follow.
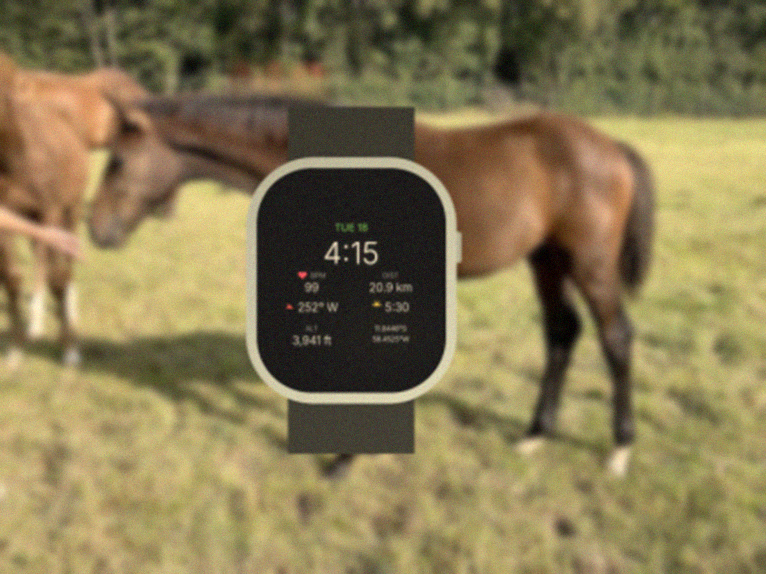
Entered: 4h15
